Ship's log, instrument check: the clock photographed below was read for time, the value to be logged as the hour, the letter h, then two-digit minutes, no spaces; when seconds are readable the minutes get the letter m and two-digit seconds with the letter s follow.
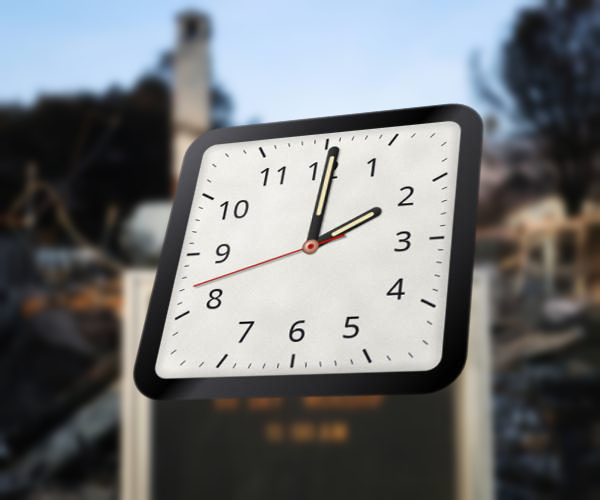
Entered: 2h00m42s
